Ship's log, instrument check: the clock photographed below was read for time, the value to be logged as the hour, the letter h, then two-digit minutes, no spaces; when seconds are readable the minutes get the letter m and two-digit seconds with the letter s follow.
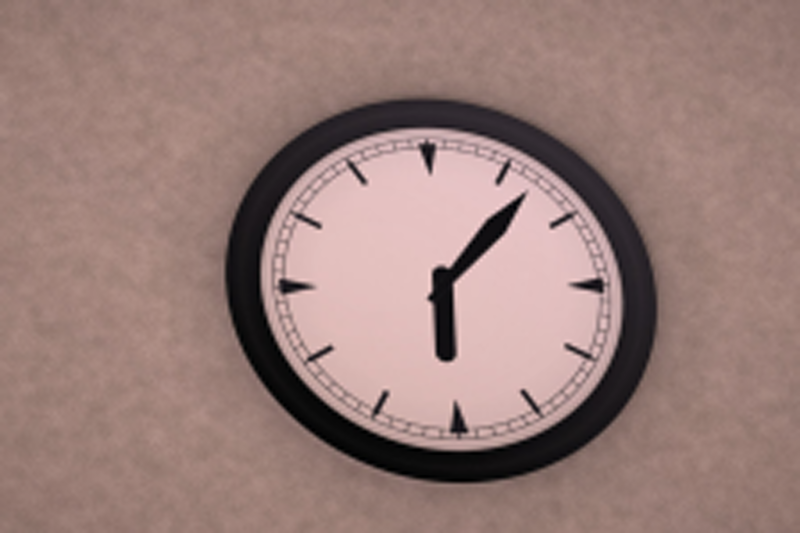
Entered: 6h07
